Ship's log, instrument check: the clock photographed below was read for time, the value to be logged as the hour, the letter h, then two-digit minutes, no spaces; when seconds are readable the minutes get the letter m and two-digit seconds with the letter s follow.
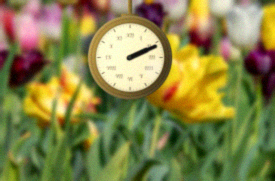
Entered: 2h11
